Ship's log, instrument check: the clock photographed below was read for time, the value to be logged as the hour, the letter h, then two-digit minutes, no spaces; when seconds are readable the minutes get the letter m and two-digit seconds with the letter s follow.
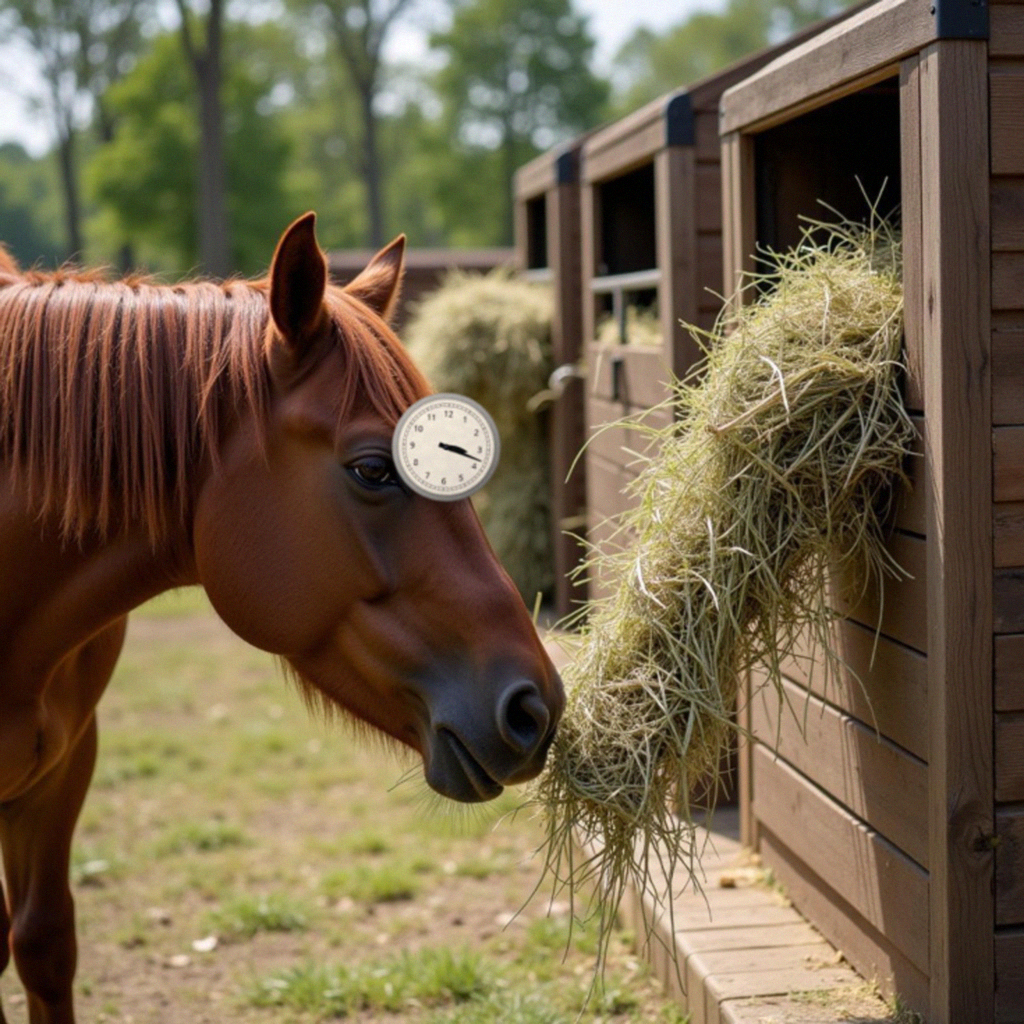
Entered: 3h18
